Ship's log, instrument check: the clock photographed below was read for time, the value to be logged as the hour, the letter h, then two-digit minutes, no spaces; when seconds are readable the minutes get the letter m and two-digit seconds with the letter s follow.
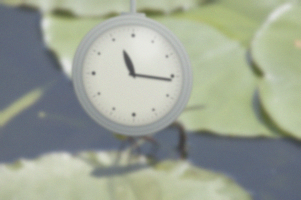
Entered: 11h16
